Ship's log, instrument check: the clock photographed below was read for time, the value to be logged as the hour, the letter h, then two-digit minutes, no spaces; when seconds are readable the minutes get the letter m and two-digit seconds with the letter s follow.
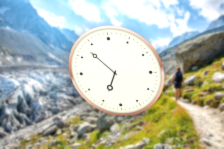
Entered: 6h53
